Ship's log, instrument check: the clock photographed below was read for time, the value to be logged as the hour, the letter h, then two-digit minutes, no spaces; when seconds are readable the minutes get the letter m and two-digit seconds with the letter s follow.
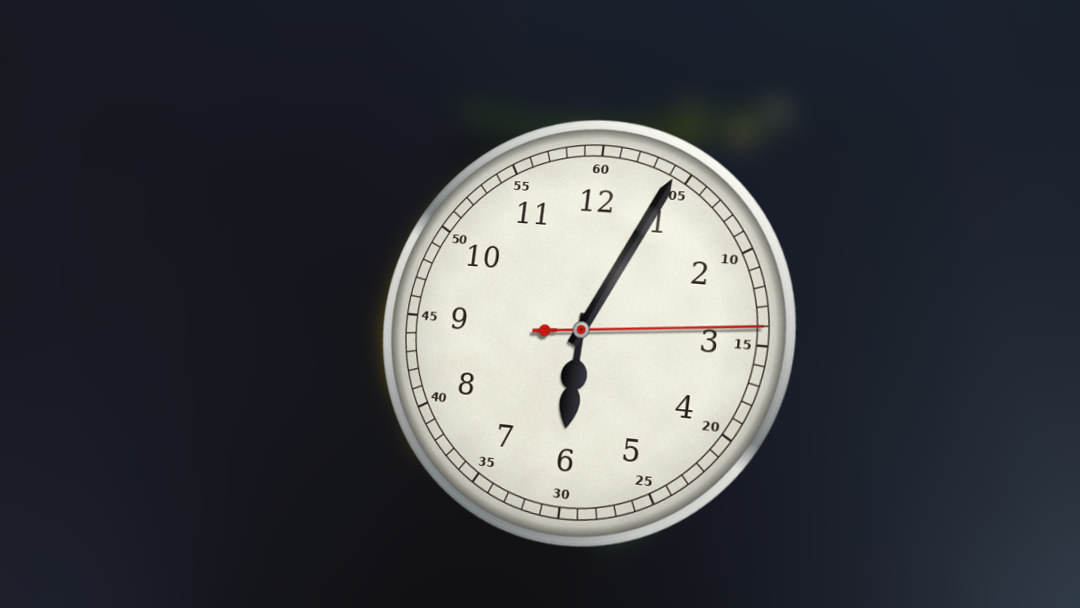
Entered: 6h04m14s
